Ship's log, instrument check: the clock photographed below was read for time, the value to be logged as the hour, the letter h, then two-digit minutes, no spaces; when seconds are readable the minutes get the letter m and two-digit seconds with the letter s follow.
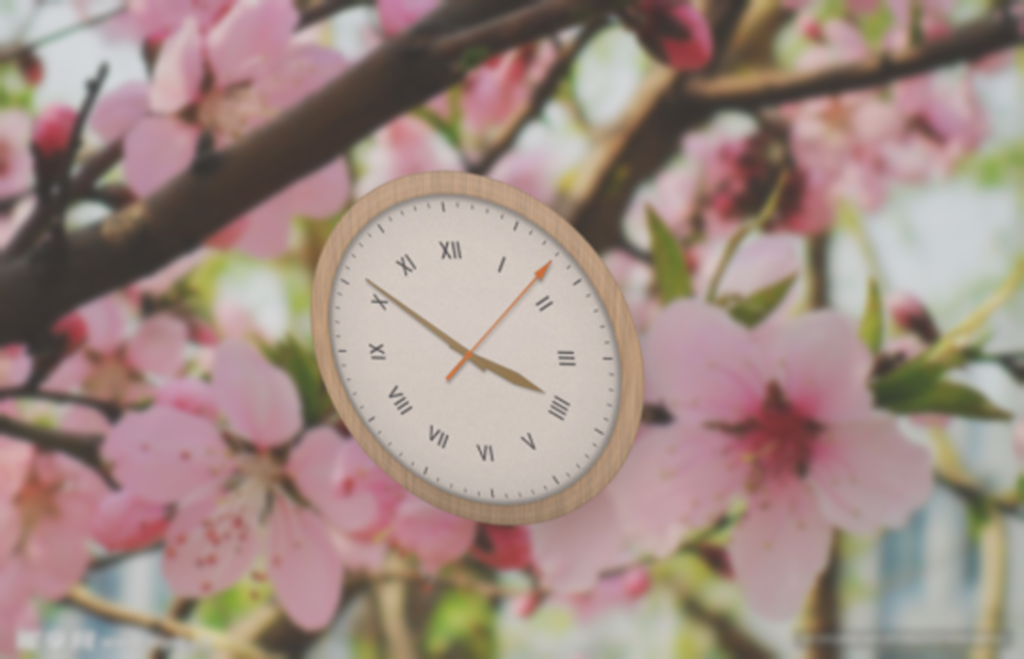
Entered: 3h51m08s
